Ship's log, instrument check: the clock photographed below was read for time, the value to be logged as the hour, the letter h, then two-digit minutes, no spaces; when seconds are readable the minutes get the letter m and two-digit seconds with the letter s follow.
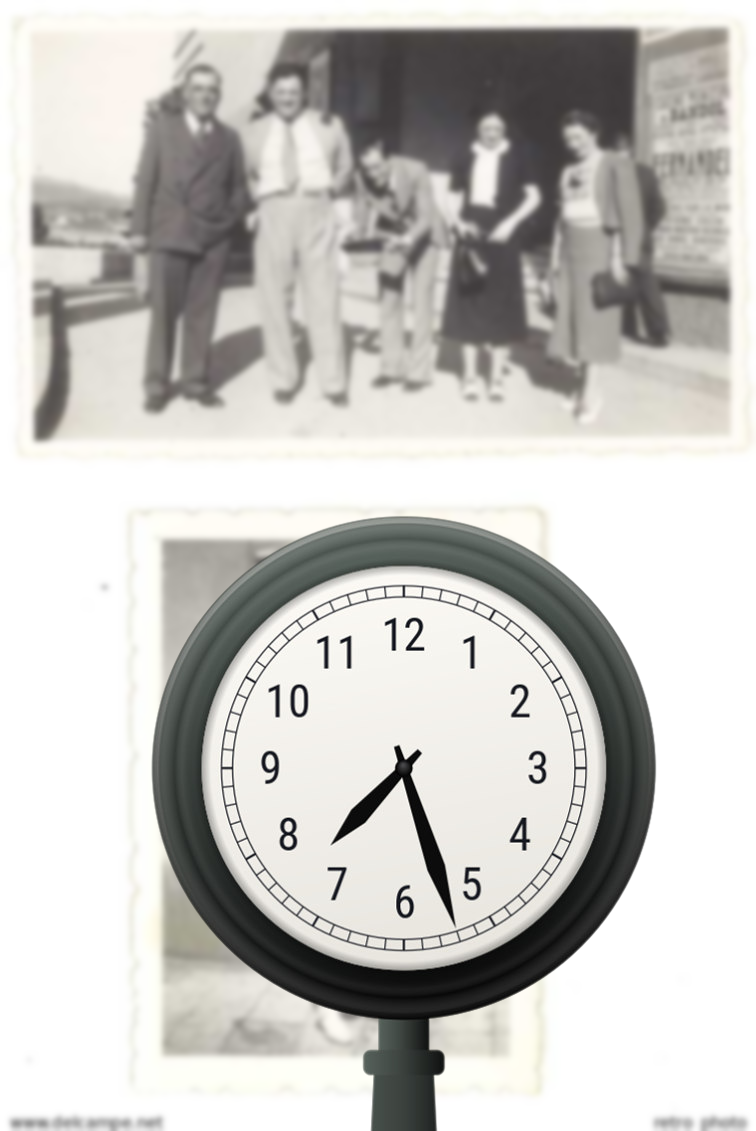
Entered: 7h27
